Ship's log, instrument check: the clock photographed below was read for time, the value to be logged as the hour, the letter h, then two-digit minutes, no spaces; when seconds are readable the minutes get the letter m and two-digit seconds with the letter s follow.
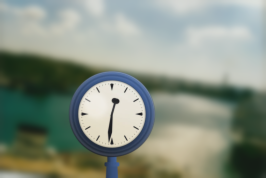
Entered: 12h31
